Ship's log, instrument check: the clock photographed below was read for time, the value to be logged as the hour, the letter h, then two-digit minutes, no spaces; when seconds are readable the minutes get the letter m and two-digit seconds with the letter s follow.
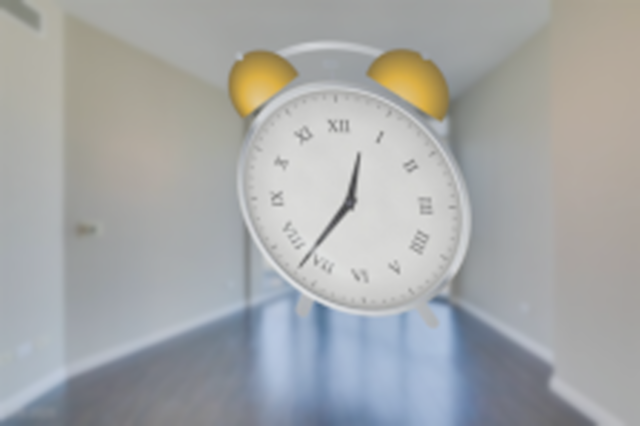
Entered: 12h37
